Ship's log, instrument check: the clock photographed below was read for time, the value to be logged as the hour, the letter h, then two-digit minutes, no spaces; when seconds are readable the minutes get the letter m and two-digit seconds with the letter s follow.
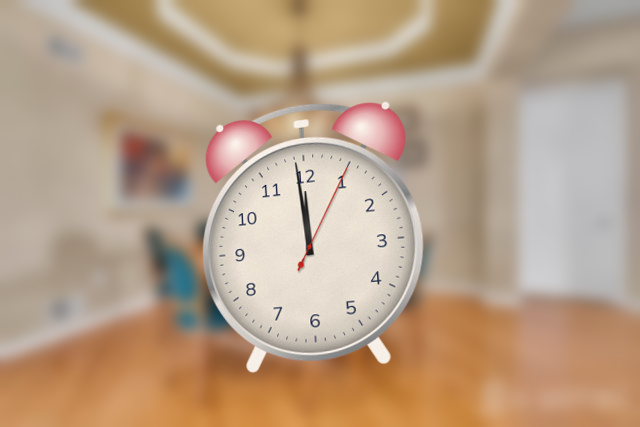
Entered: 11h59m05s
